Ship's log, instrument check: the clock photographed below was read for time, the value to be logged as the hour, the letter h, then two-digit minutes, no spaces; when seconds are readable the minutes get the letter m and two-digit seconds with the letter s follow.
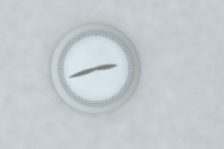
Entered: 2h42
